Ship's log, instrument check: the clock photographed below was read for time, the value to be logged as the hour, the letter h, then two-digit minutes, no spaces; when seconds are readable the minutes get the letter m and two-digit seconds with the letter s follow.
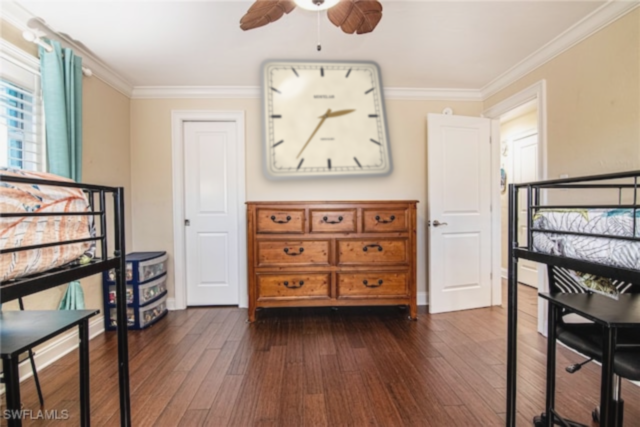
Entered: 2h36
